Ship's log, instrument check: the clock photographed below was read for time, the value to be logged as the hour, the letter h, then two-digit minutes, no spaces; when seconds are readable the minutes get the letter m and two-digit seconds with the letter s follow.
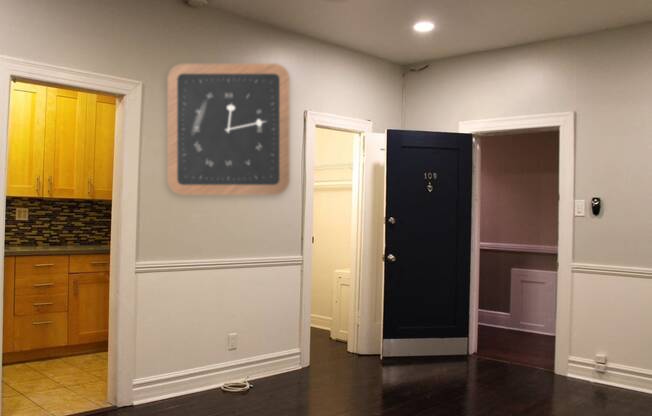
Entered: 12h13
